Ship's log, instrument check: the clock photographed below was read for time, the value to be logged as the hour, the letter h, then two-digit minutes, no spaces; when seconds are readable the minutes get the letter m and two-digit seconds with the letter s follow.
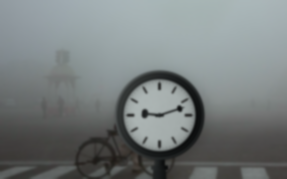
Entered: 9h12
